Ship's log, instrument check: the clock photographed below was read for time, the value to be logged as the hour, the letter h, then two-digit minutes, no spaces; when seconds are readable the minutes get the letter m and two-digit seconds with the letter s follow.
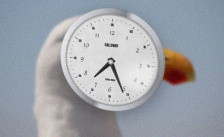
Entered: 7h26
